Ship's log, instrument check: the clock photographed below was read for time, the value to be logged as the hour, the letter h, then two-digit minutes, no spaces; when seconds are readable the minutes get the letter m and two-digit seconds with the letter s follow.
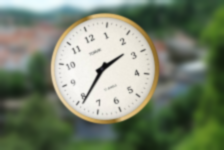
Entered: 2h39
